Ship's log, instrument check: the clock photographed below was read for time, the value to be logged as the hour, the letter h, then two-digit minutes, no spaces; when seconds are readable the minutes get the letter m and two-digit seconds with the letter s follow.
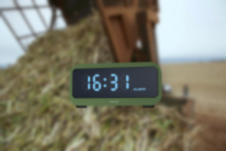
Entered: 16h31
